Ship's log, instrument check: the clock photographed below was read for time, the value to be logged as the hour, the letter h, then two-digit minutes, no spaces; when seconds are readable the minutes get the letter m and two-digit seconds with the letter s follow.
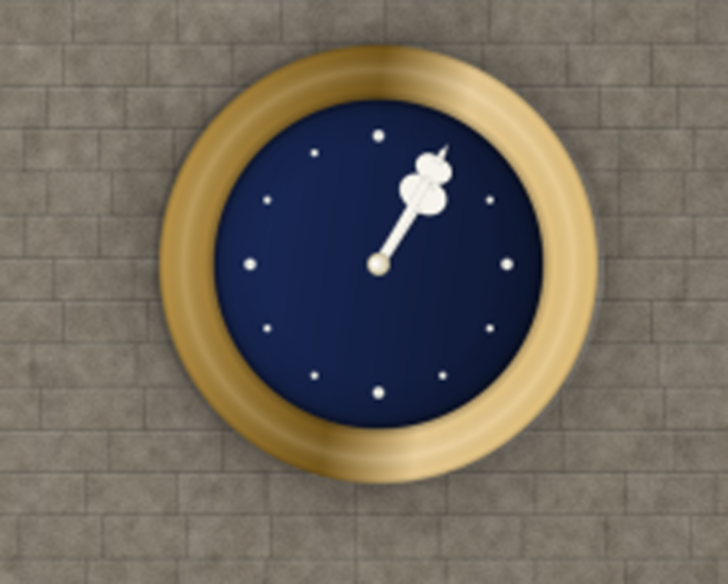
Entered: 1h05
